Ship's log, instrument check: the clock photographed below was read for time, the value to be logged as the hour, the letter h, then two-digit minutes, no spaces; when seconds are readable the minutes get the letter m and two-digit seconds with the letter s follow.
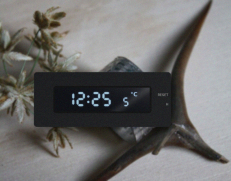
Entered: 12h25
